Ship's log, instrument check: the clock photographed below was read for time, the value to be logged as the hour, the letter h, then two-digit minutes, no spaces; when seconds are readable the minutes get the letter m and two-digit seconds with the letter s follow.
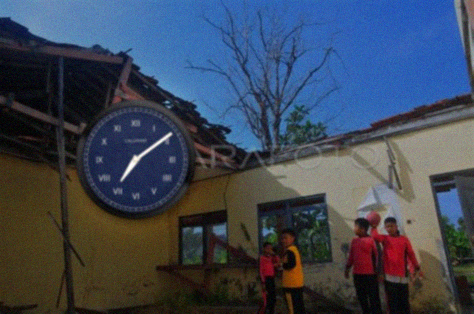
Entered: 7h09
